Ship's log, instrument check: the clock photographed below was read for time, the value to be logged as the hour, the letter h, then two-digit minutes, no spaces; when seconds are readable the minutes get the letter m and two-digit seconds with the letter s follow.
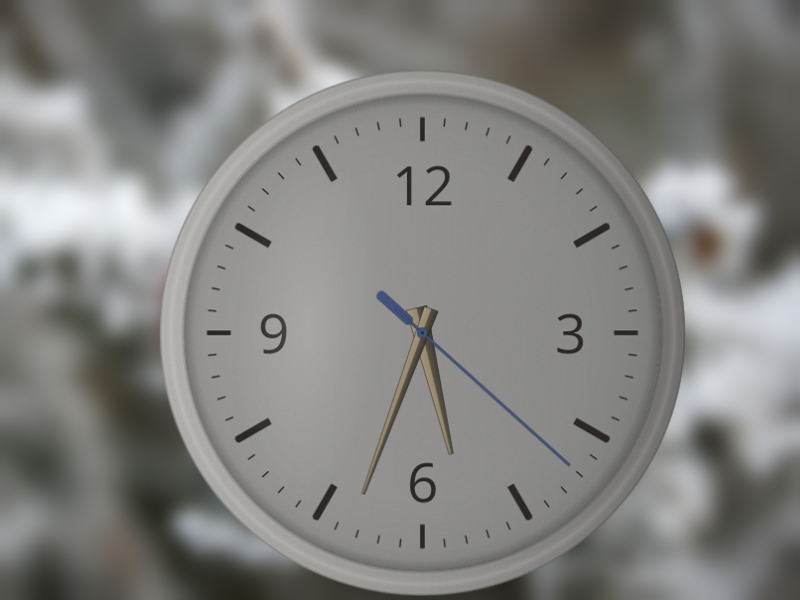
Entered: 5h33m22s
